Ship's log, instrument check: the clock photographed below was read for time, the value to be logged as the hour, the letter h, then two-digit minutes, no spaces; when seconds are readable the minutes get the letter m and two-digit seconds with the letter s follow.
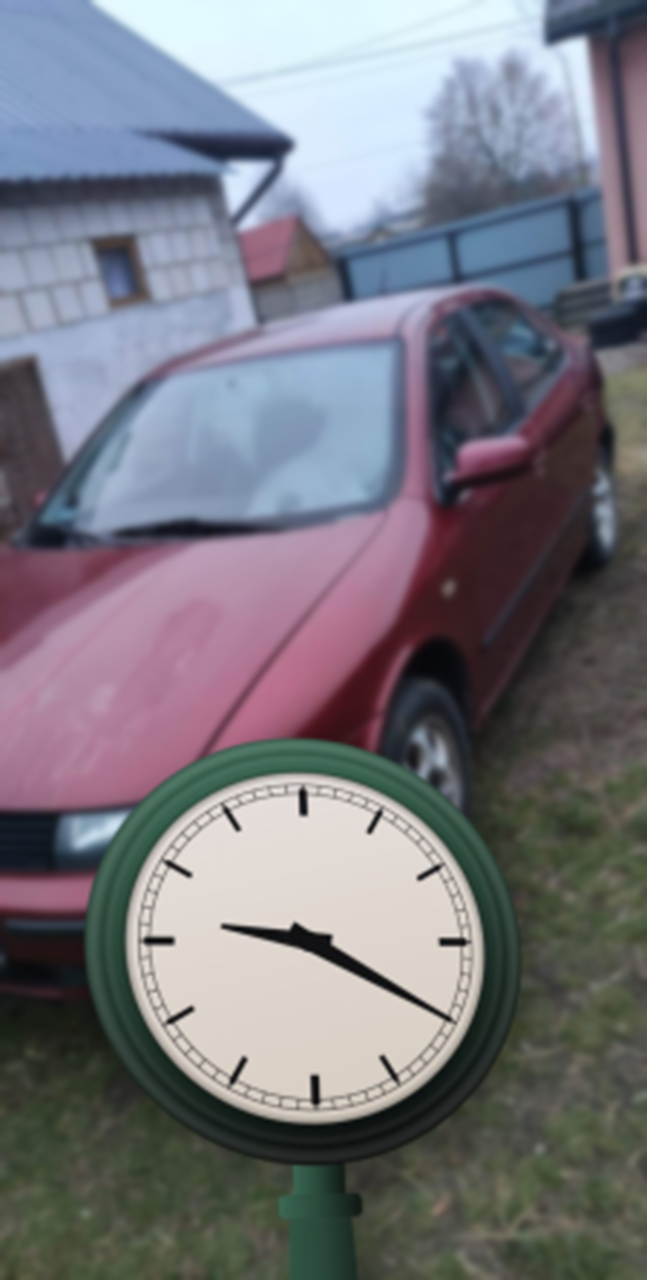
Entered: 9h20
